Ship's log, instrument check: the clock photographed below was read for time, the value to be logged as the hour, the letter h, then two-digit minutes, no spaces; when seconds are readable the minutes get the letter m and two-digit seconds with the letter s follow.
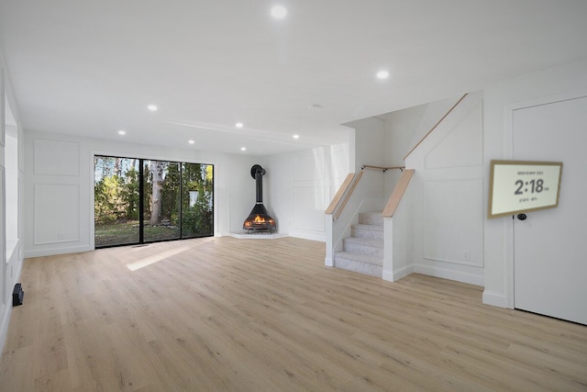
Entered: 2h18
